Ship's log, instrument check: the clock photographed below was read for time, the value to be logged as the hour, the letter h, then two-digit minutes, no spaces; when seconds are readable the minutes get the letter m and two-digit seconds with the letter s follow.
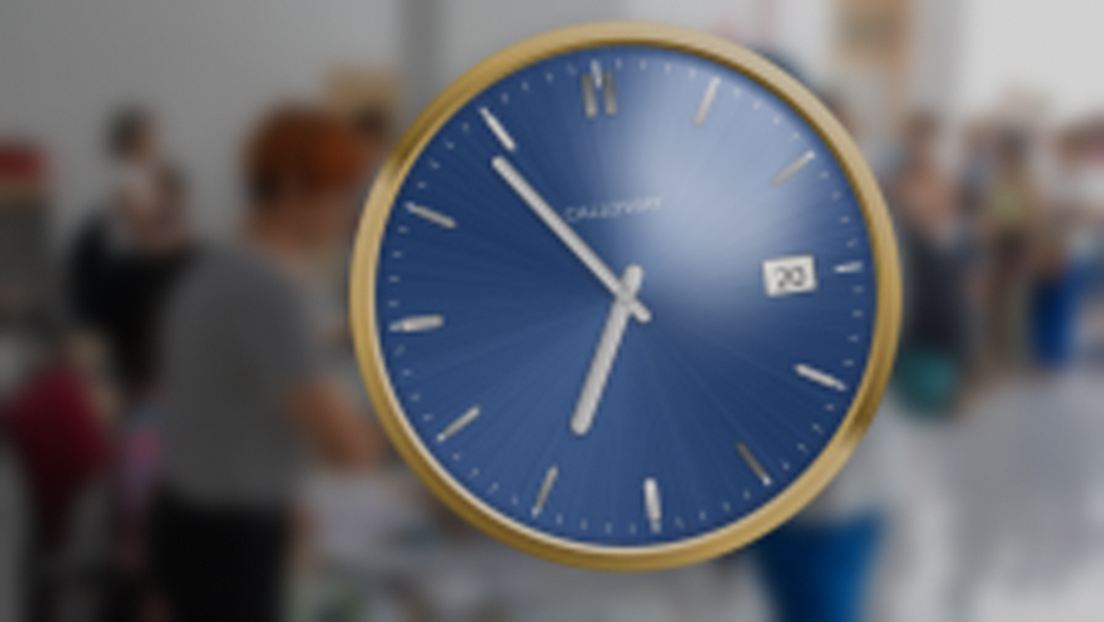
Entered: 6h54
